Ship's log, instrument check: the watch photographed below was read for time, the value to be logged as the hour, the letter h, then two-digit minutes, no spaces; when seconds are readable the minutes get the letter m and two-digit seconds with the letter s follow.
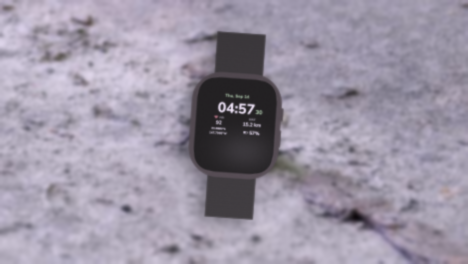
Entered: 4h57
